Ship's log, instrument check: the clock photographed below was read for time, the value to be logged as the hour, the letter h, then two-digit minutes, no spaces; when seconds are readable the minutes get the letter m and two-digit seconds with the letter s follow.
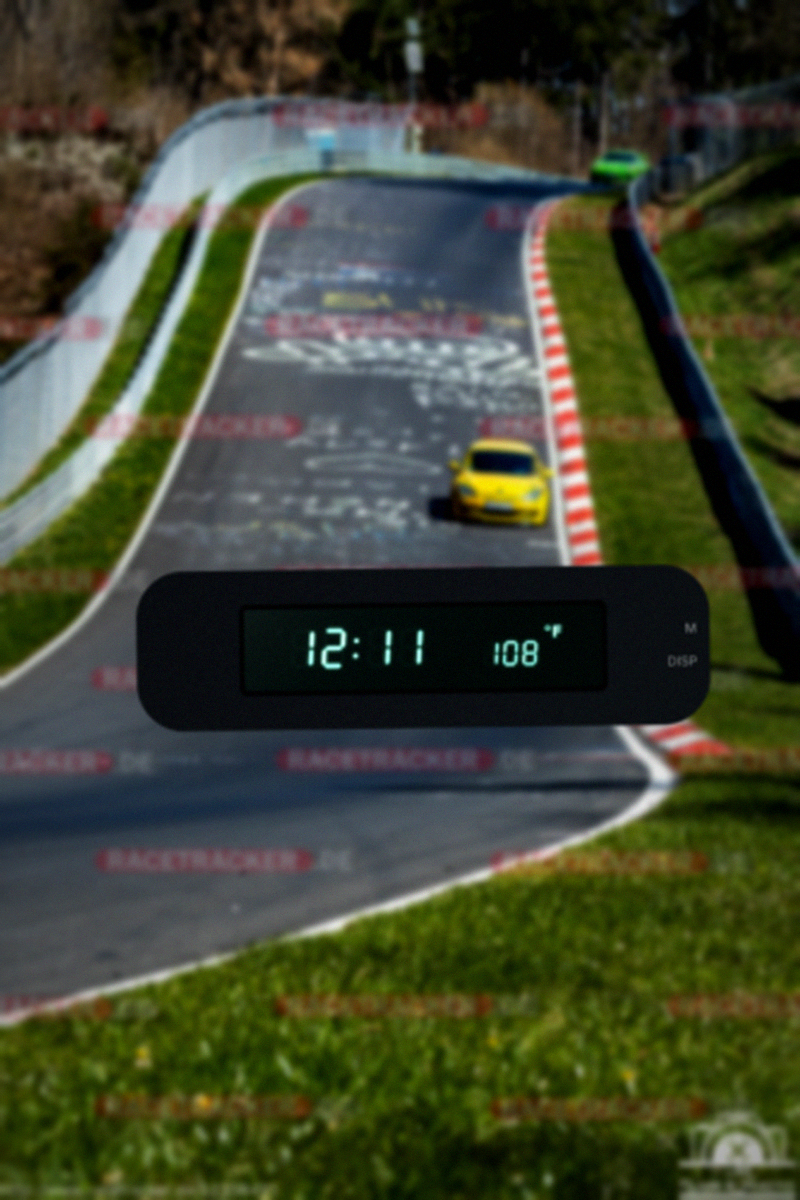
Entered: 12h11
